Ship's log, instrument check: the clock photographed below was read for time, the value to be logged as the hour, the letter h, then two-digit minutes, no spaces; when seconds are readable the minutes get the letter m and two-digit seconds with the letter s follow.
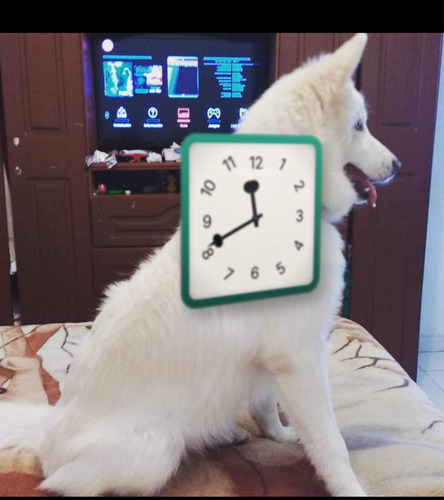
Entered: 11h41
